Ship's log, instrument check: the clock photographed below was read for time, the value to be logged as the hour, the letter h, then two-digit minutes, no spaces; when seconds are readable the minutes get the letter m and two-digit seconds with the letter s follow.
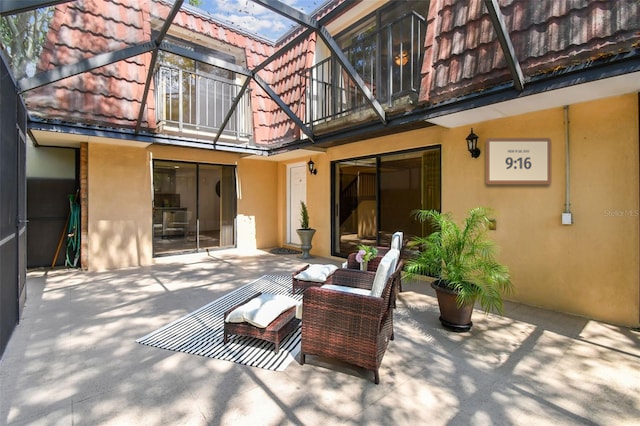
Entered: 9h16
